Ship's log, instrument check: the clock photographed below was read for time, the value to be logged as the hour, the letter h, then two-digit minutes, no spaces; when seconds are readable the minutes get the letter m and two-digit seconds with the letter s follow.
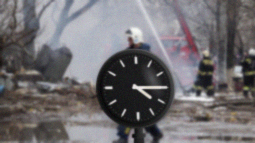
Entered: 4h15
